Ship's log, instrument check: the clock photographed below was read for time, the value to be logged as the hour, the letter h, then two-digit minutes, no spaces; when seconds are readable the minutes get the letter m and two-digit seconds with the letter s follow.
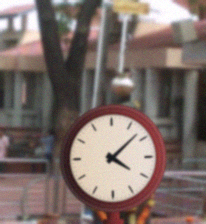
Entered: 4h08
